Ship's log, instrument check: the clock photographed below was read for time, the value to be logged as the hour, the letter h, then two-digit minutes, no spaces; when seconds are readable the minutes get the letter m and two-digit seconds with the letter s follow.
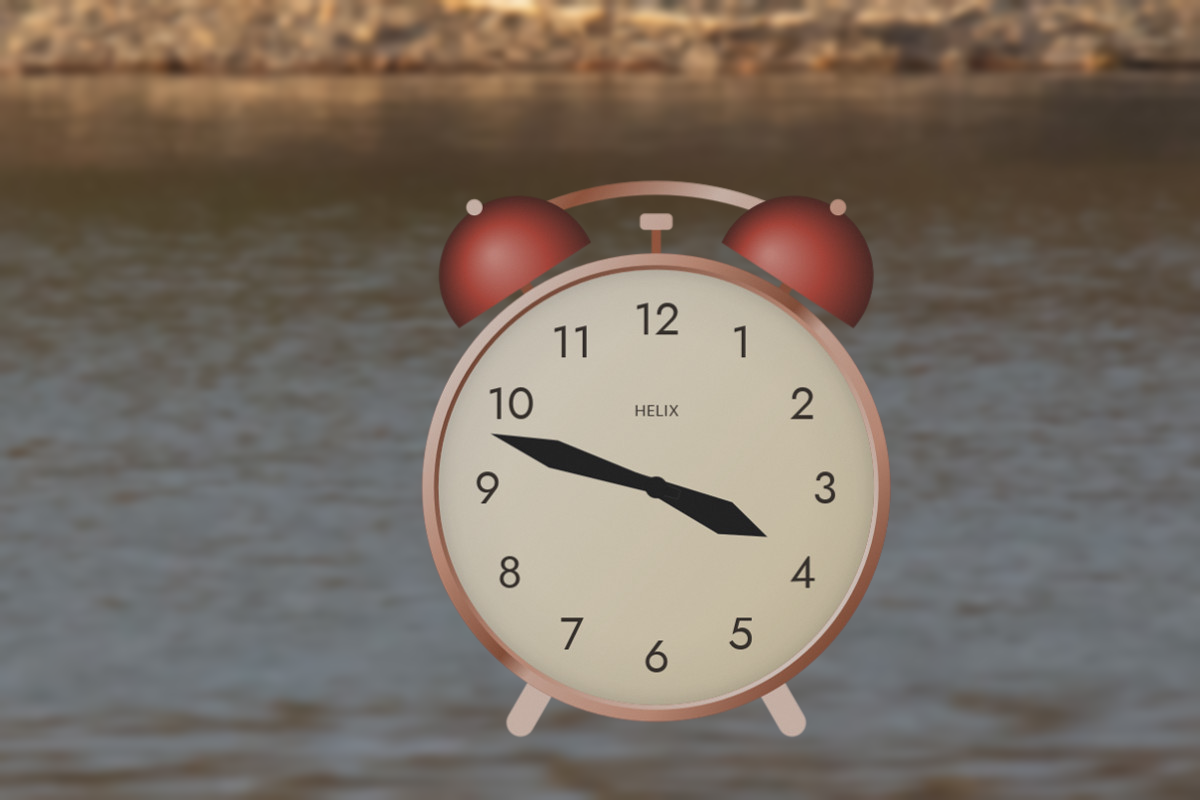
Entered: 3h48
